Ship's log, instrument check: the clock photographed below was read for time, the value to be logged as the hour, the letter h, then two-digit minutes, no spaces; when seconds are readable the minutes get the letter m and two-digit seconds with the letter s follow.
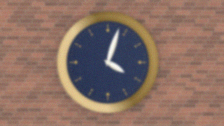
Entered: 4h03
